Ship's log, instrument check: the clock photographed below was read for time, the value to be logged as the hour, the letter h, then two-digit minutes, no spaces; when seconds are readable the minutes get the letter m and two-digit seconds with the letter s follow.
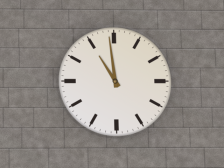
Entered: 10h59
